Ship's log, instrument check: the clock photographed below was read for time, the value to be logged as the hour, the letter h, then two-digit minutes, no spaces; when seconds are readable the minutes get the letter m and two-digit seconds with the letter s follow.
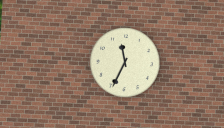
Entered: 11h34
